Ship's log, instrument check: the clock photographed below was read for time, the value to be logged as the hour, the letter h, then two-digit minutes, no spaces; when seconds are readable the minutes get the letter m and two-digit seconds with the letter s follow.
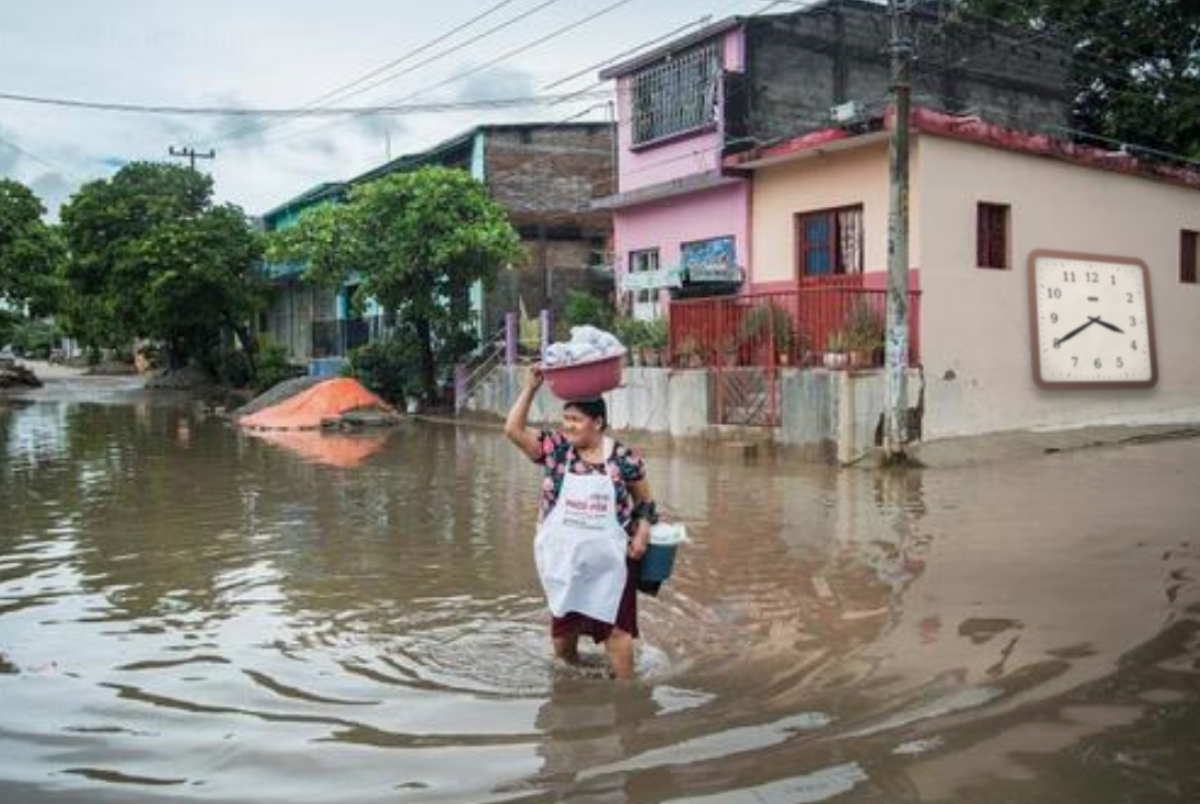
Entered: 3h40
